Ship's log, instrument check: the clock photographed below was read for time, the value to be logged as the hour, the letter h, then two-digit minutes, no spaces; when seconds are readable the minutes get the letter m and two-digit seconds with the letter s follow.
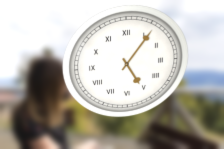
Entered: 5h06
